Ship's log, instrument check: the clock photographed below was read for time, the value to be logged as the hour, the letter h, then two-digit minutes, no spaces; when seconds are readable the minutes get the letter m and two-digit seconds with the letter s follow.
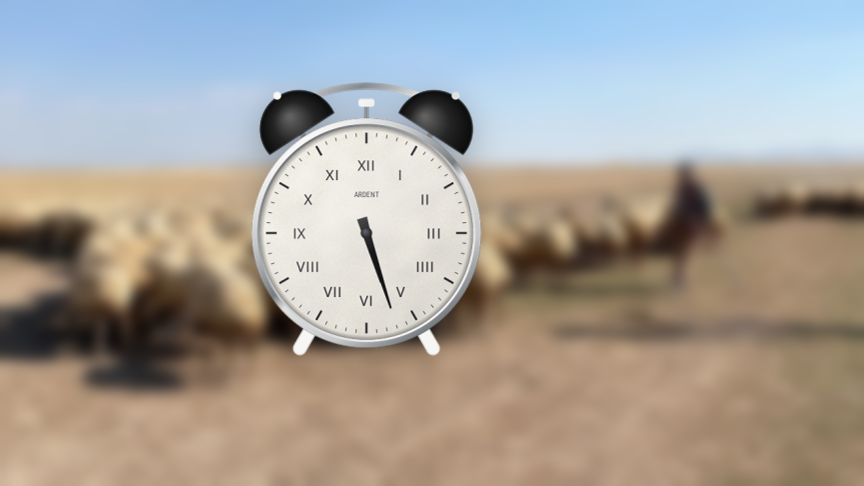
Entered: 5h27
